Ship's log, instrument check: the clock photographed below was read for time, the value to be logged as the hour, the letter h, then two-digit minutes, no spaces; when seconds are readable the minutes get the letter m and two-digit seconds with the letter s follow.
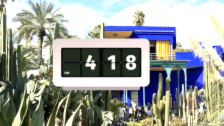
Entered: 4h18
